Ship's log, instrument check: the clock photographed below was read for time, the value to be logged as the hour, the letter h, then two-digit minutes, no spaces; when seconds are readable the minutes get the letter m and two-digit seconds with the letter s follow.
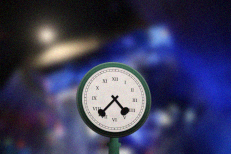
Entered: 4h37
